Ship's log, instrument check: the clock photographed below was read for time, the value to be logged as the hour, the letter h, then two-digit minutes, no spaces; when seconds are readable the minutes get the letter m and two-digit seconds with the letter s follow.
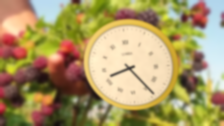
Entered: 8h24
